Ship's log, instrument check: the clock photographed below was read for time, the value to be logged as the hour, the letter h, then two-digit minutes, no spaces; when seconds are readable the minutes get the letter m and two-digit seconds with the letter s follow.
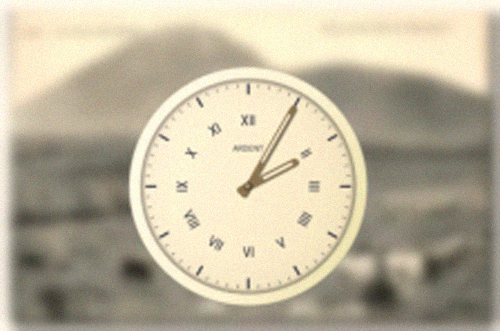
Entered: 2h05
